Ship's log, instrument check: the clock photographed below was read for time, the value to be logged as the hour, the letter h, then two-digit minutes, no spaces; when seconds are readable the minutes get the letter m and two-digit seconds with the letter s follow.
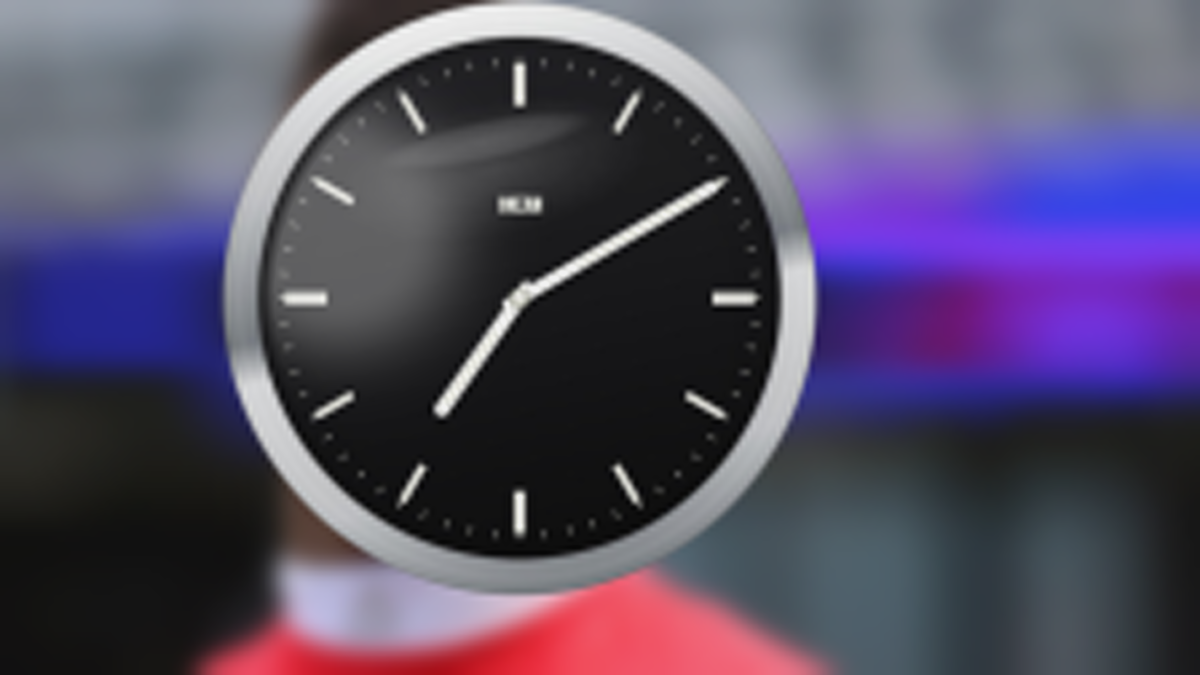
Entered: 7h10
